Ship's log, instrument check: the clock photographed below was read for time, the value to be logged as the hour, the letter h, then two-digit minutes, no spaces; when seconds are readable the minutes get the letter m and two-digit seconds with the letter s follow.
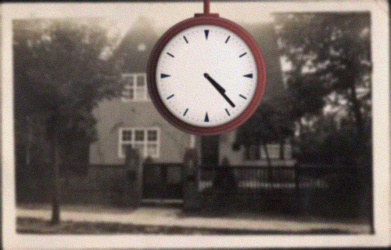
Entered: 4h23
